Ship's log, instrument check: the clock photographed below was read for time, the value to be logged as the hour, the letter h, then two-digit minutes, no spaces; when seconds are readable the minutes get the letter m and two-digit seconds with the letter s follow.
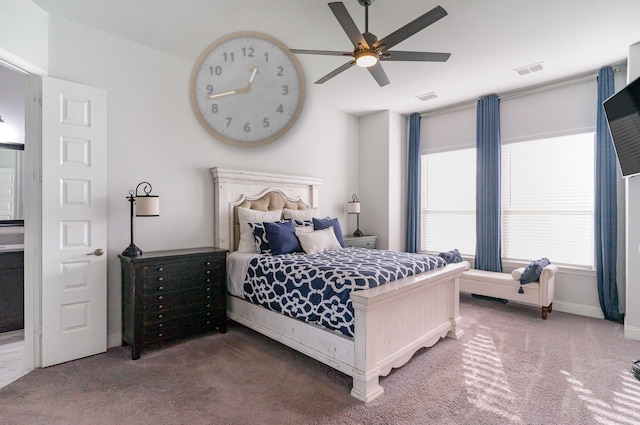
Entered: 12h43
